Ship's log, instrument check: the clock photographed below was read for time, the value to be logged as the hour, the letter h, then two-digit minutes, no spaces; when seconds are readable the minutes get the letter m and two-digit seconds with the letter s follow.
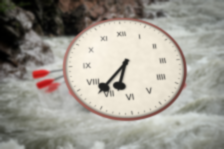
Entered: 6h37
